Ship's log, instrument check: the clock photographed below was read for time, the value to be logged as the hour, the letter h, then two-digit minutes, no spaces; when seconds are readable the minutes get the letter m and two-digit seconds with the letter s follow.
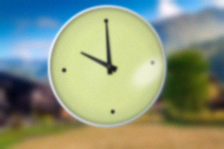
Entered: 10h00
